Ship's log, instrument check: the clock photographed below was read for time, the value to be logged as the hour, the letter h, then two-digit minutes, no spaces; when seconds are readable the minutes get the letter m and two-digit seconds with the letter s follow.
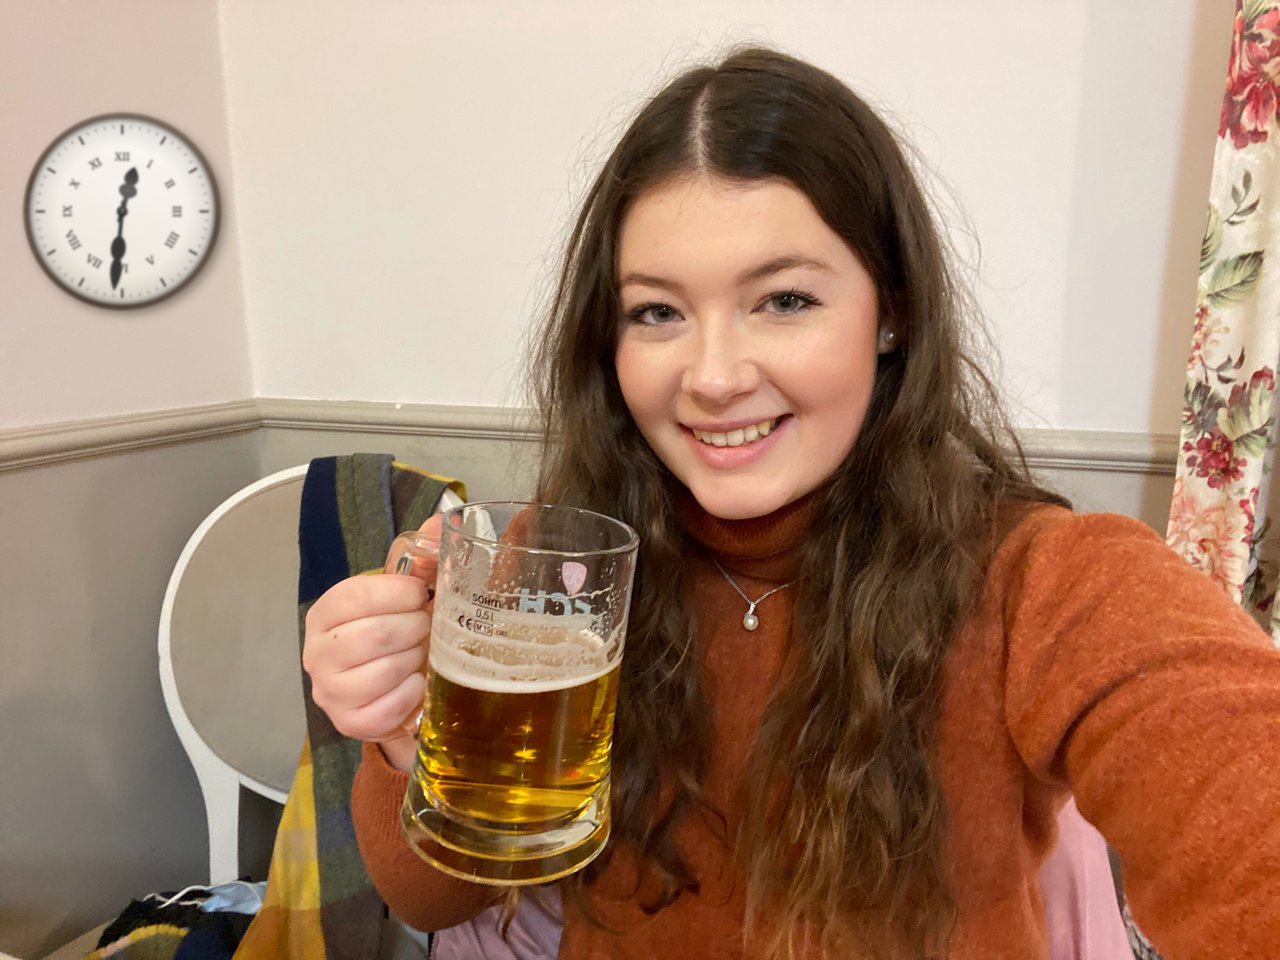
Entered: 12h31
